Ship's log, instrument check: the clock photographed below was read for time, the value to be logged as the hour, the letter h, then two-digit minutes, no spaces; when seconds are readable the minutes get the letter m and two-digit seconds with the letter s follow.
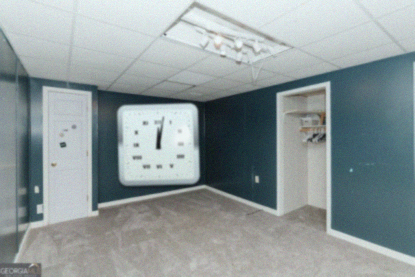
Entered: 12h02
